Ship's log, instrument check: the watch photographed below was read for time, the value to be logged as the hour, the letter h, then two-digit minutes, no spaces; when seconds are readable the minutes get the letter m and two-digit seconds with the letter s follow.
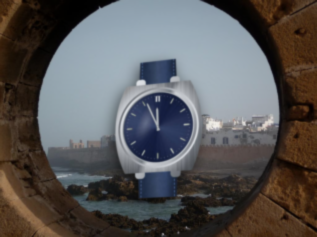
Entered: 11h56
